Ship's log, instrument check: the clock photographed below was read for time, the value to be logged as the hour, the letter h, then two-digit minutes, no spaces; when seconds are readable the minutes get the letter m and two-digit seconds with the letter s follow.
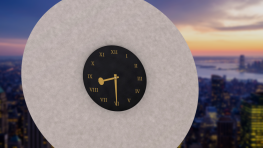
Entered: 8h30
